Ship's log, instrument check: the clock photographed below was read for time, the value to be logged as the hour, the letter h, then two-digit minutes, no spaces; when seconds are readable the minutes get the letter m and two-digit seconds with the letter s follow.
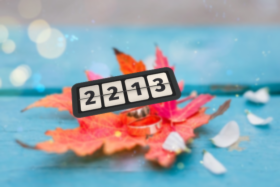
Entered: 22h13
